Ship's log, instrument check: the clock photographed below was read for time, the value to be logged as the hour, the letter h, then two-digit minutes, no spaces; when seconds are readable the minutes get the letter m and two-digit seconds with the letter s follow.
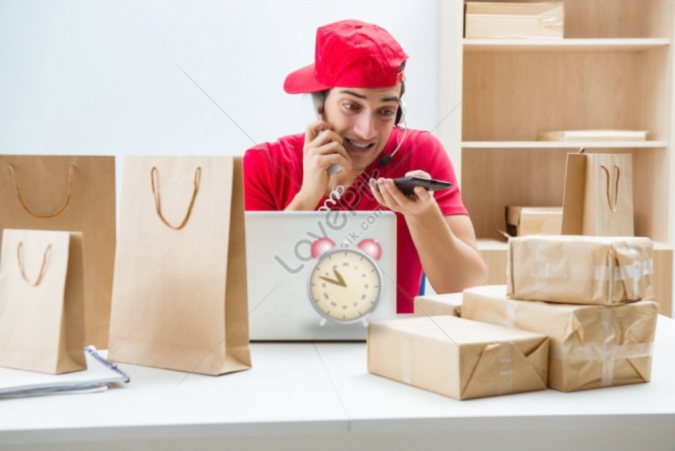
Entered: 10h48
